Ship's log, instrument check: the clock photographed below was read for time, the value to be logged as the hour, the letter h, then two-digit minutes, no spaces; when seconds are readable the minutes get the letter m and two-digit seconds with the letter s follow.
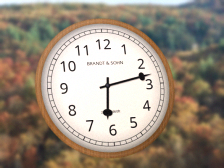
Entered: 6h13
